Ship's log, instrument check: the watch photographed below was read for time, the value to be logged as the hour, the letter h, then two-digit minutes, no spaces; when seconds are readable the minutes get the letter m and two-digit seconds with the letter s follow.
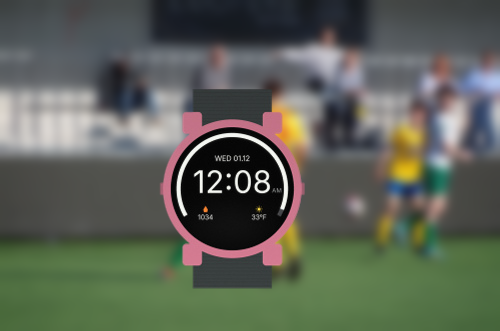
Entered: 12h08
